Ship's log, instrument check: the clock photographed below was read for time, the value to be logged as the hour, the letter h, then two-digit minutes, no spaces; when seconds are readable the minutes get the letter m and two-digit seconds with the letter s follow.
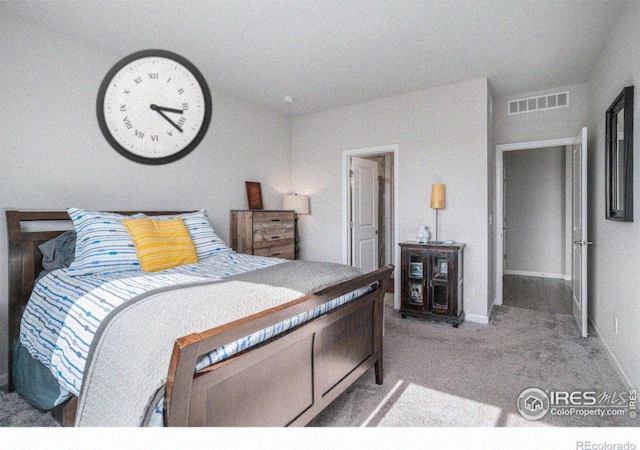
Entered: 3h22
